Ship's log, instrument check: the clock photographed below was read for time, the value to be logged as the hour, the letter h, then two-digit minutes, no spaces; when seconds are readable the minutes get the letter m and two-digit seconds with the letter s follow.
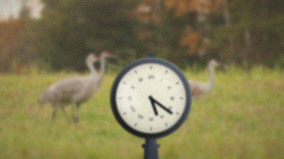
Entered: 5h21
